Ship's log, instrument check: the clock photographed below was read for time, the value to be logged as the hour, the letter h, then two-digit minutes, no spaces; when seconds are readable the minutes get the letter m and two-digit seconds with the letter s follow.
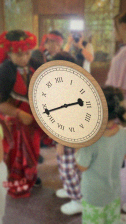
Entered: 2h43
